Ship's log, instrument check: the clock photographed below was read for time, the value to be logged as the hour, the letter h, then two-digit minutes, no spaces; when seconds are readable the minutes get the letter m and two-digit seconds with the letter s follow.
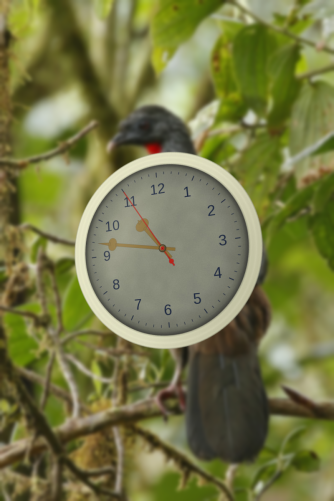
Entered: 10h46m55s
